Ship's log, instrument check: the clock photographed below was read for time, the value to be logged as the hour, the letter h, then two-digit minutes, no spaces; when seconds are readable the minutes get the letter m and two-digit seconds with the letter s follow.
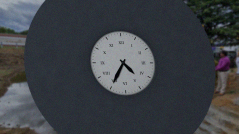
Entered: 4h35
